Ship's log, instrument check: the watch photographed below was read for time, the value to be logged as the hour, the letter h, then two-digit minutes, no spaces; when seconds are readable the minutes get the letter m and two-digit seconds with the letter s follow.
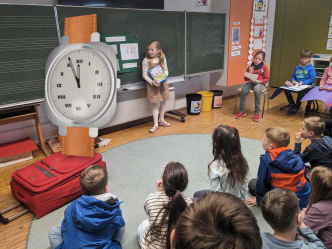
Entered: 11h56
